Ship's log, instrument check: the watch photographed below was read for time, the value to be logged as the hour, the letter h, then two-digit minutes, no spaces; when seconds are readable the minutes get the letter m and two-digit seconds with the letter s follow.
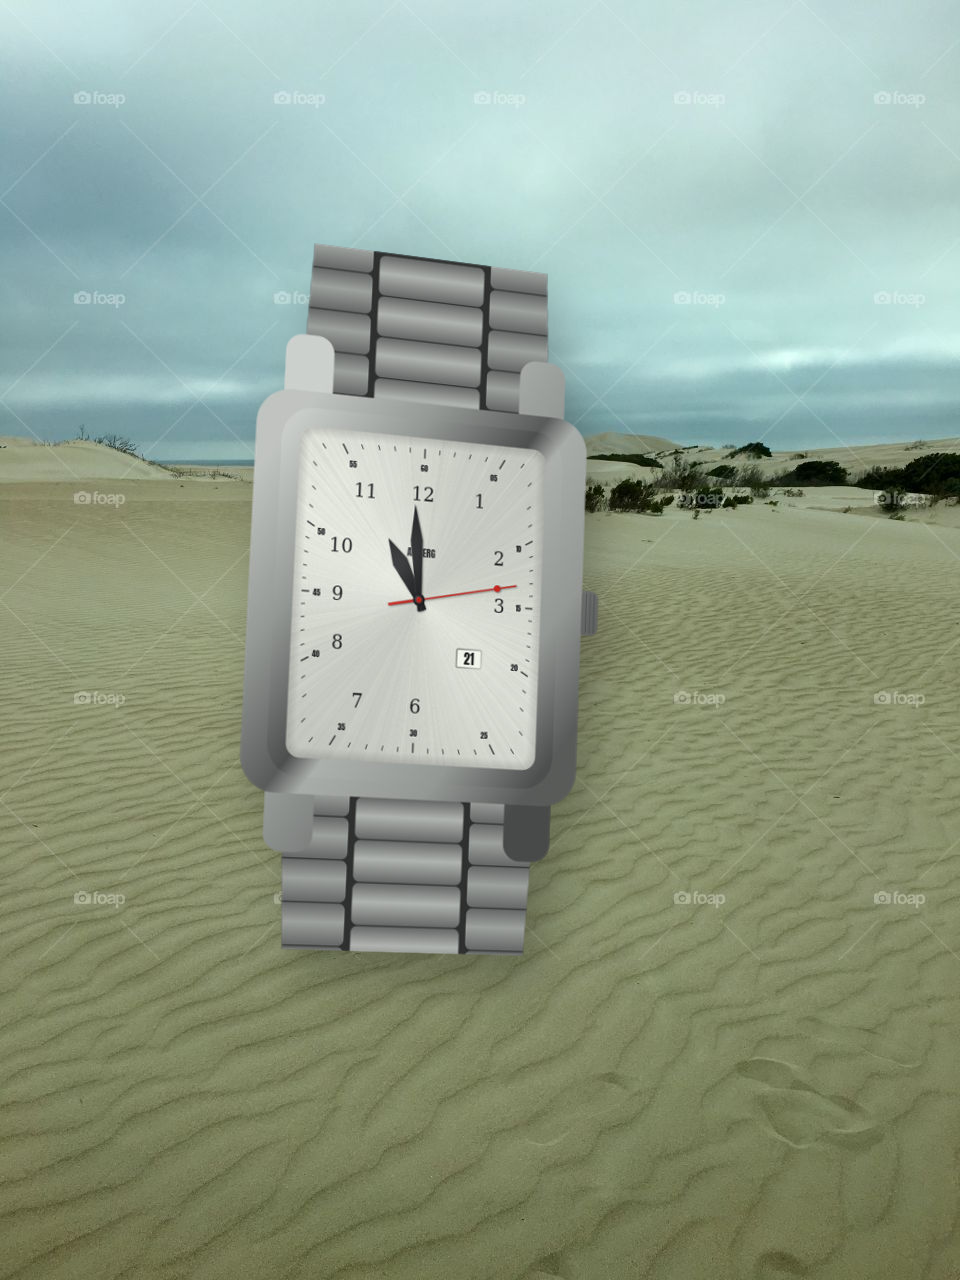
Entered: 10h59m13s
